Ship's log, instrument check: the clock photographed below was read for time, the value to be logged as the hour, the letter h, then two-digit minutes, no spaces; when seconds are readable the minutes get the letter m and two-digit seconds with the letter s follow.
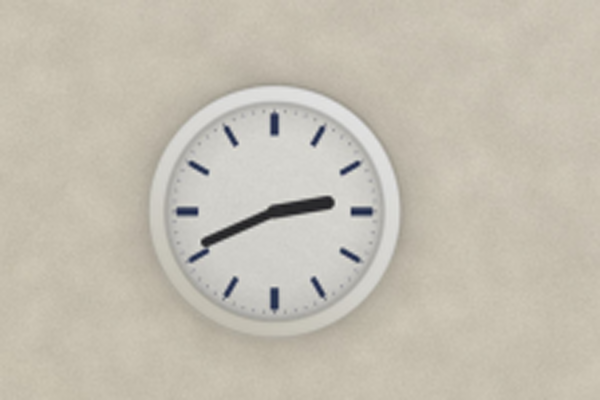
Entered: 2h41
